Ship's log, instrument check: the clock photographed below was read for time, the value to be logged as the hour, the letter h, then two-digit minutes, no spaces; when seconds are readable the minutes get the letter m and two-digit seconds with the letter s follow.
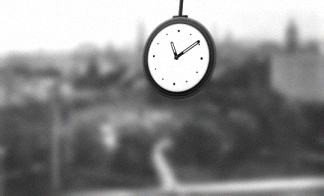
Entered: 11h09
